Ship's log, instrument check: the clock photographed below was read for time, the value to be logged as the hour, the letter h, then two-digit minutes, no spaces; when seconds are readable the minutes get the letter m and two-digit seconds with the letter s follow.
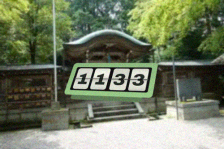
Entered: 11h33
